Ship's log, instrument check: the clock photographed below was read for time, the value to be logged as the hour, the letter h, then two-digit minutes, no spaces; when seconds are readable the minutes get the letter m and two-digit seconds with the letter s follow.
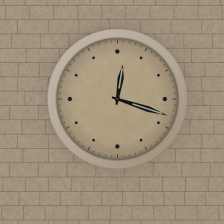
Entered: 12h18
